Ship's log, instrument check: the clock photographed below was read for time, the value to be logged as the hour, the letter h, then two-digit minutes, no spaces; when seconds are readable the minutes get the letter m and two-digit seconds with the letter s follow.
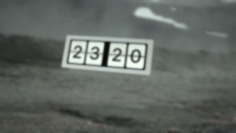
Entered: 23h20
